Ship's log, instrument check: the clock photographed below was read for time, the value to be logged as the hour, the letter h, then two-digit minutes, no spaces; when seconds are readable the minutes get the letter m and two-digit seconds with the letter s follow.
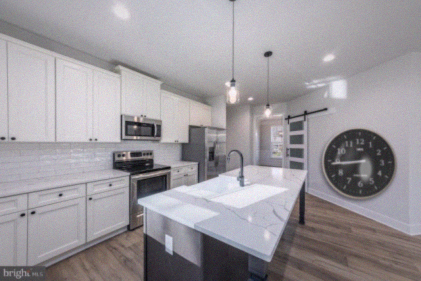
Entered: 8h44
